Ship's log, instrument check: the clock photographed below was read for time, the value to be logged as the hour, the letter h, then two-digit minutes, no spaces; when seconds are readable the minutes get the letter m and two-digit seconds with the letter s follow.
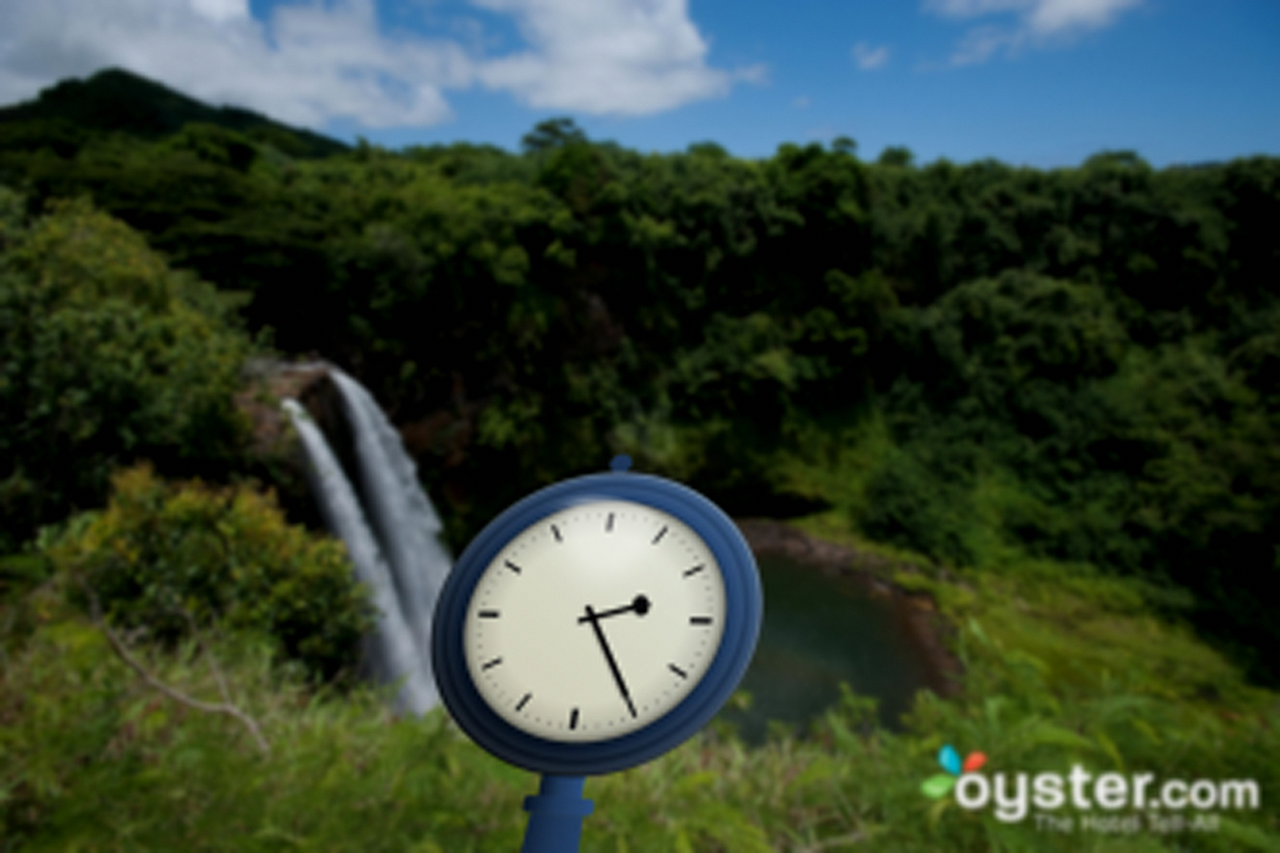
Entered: 2h25
